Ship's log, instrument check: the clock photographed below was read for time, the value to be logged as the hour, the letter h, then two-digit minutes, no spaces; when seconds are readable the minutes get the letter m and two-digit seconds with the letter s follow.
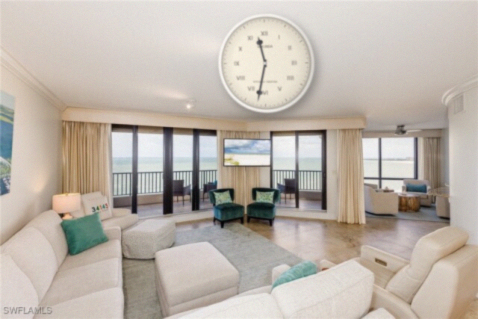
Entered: 11h32
